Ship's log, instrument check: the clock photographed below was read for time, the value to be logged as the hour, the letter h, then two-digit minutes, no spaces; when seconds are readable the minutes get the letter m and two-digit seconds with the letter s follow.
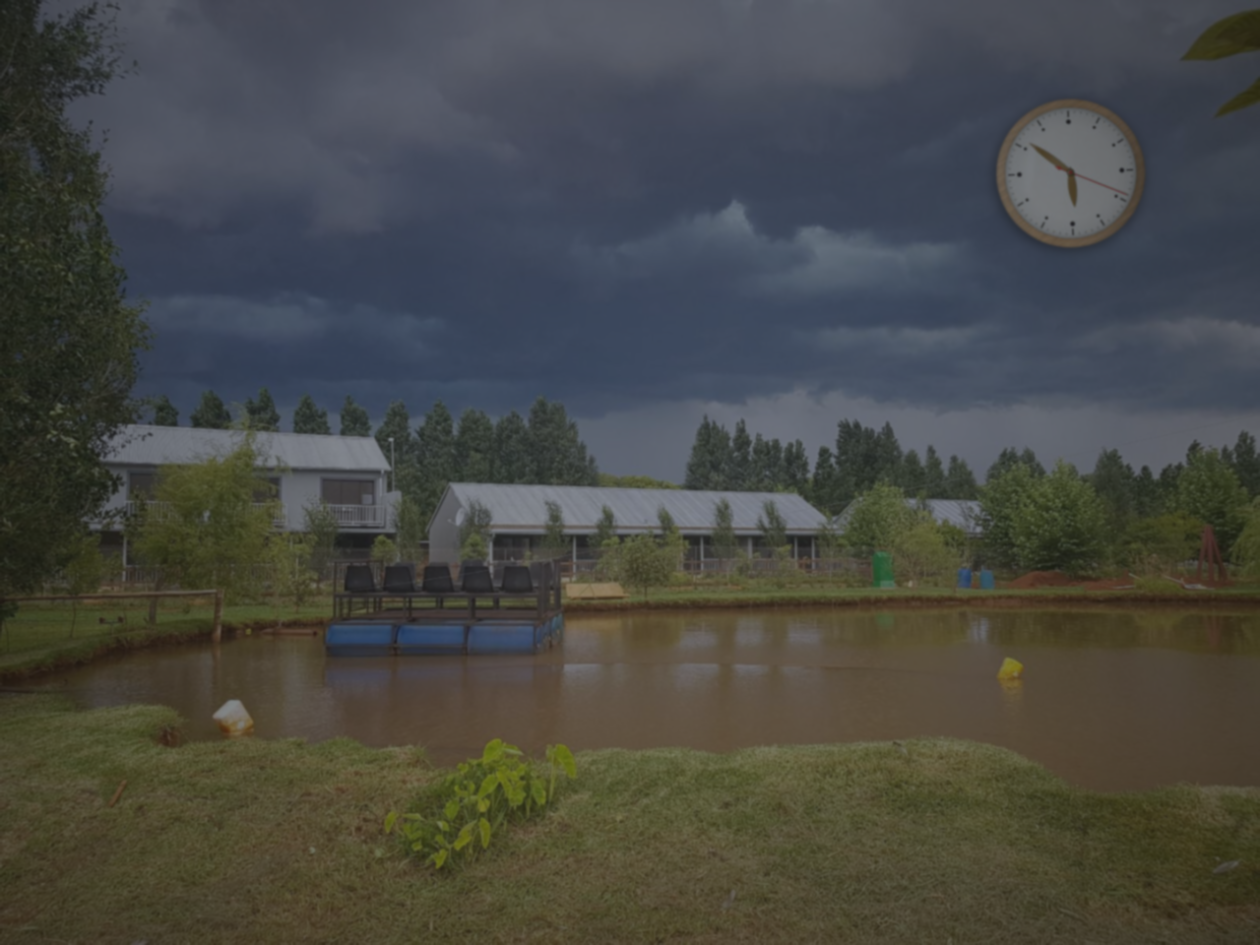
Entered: 5h51m19s
